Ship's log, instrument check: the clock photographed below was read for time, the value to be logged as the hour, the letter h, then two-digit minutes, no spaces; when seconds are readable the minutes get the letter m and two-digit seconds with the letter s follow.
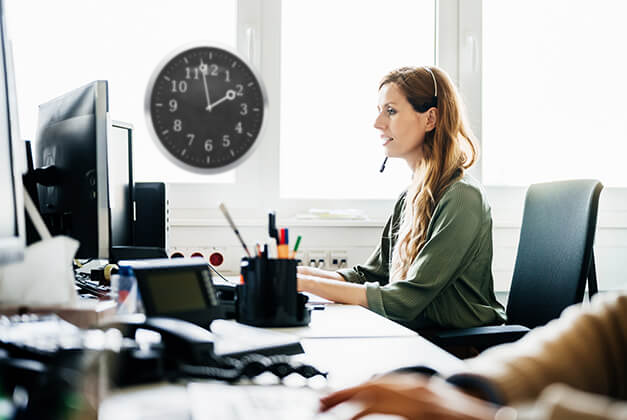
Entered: 1h58
